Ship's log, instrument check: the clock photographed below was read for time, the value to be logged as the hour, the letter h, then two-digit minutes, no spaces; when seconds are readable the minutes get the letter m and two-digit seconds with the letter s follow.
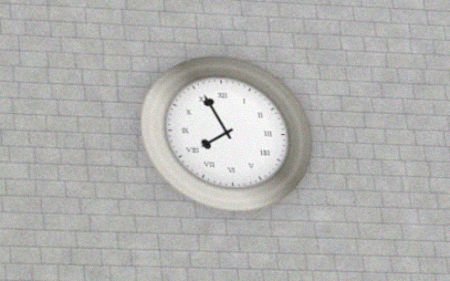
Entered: 7h56
